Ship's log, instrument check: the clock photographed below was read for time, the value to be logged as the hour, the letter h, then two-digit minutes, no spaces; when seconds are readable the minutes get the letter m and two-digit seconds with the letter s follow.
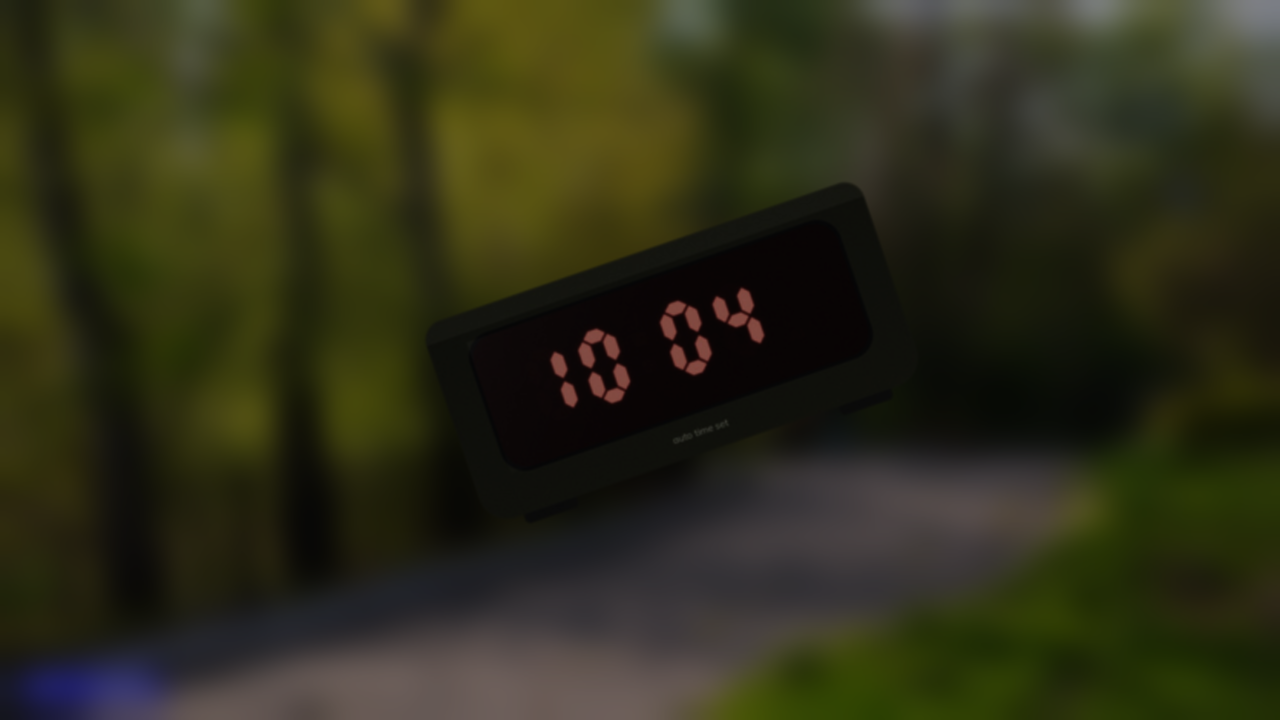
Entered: 10h04
